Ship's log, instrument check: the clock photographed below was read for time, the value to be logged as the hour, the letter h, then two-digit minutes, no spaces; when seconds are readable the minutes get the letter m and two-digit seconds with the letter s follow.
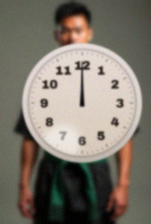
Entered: 12h00
